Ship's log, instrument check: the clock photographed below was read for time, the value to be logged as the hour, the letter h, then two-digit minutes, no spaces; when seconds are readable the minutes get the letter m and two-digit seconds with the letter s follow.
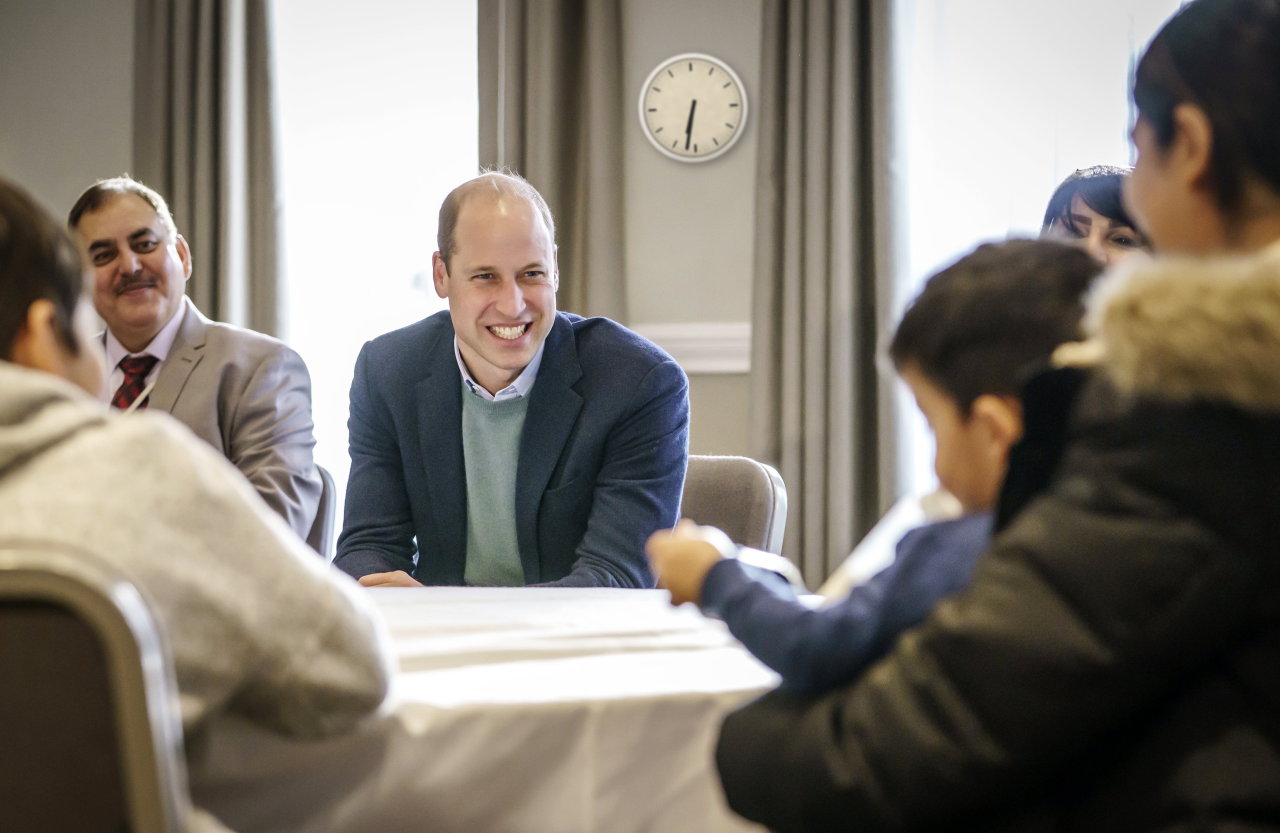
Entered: 6h32
